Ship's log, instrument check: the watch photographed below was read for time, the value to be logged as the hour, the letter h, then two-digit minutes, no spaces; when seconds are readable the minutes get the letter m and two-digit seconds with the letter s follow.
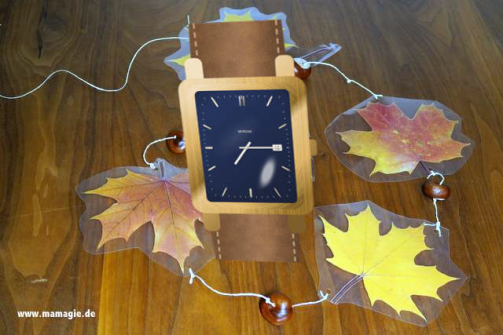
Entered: 7h15
